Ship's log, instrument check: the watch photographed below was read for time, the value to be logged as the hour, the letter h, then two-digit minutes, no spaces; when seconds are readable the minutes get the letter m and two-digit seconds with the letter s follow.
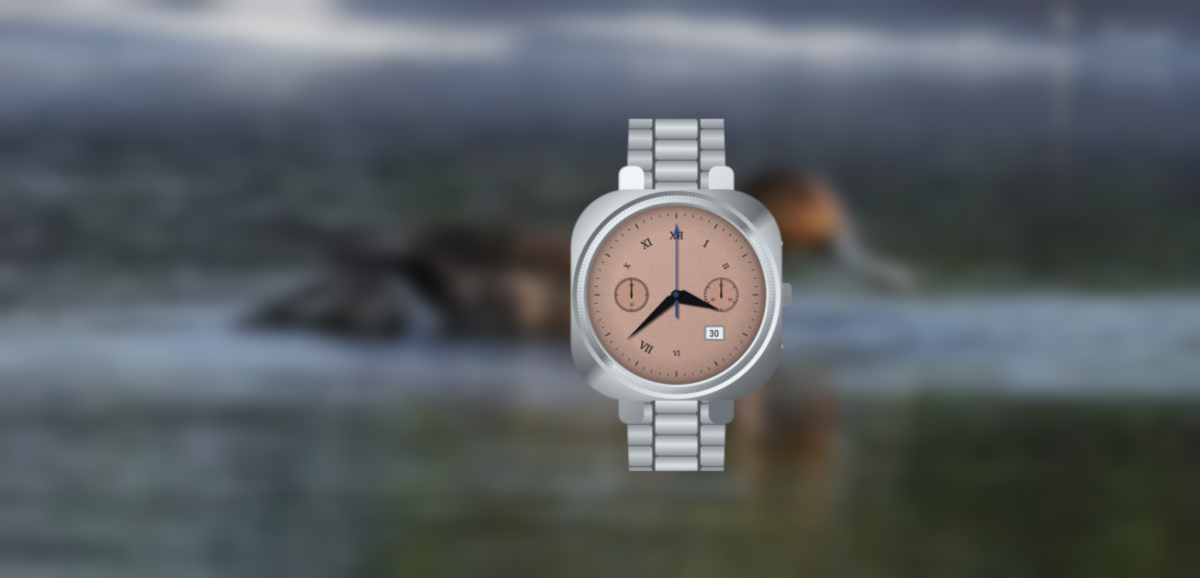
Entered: 3h38
